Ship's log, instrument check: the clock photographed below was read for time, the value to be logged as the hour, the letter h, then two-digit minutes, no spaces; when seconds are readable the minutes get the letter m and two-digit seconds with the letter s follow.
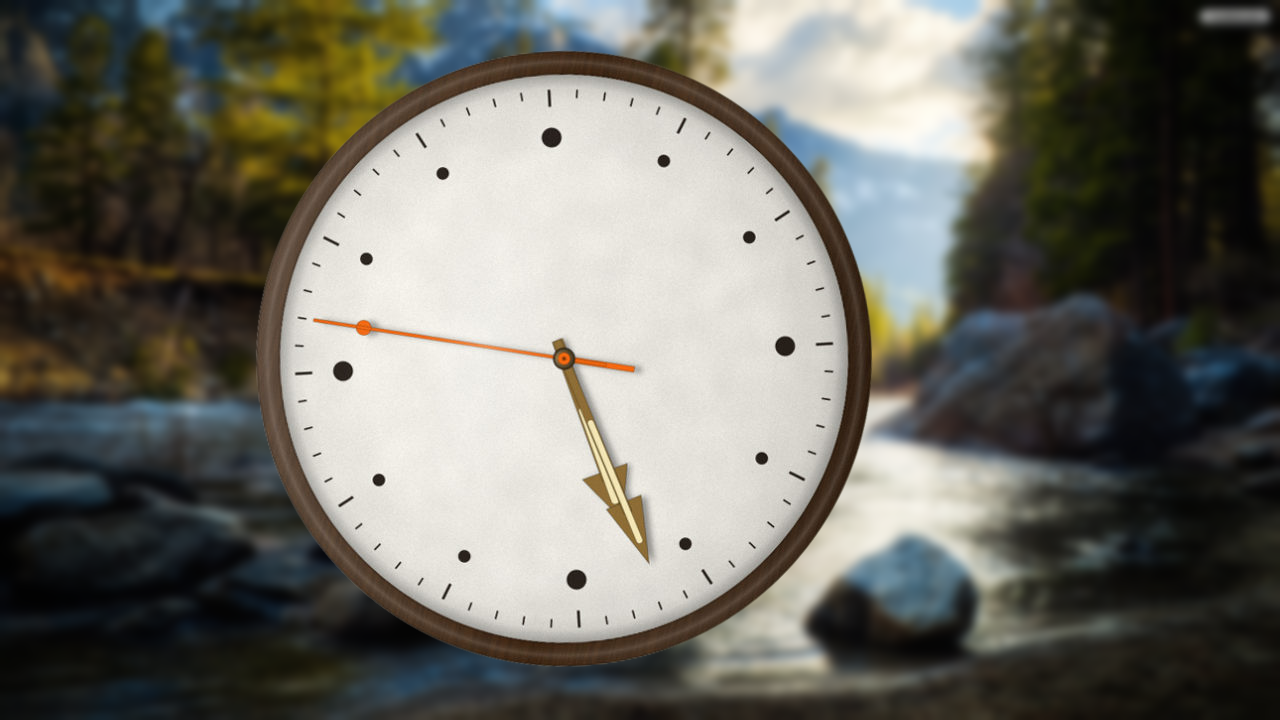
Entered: 5h26m47s
